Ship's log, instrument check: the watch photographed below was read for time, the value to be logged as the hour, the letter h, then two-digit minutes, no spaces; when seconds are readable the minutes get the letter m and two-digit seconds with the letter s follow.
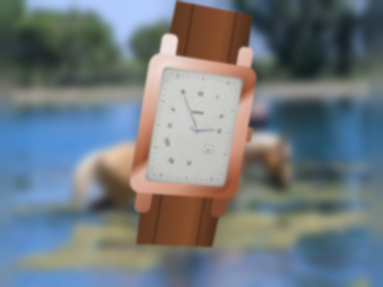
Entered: 2h55
